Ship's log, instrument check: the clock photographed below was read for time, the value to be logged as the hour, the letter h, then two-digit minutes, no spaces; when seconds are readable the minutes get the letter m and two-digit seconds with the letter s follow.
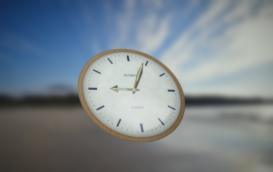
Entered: 9h04
